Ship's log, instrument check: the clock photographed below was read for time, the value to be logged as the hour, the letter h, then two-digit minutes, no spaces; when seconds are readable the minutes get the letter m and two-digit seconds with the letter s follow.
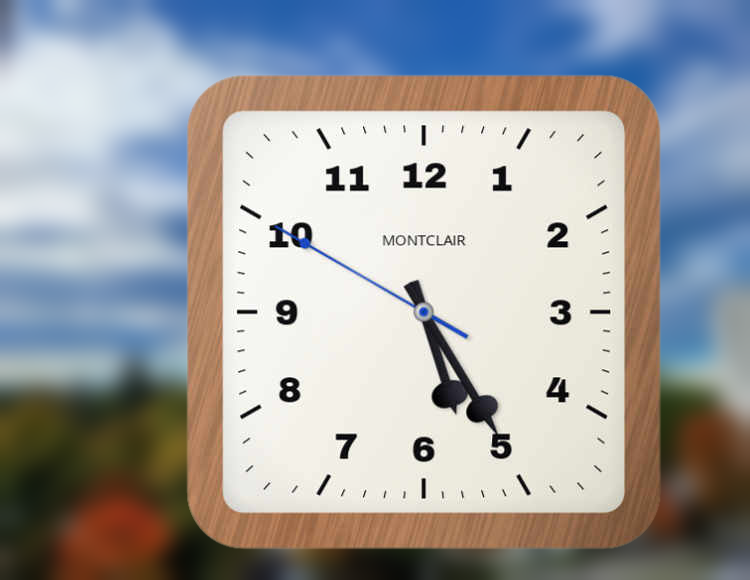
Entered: 5h24m50s
